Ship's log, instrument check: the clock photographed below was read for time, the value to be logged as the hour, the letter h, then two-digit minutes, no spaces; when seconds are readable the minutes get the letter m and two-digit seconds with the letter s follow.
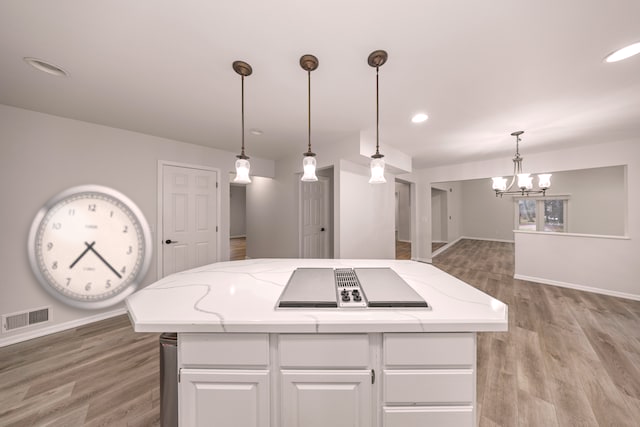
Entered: 7h22
